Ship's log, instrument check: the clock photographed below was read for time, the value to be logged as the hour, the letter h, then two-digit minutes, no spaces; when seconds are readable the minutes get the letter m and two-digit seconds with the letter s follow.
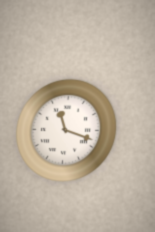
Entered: 11h18
